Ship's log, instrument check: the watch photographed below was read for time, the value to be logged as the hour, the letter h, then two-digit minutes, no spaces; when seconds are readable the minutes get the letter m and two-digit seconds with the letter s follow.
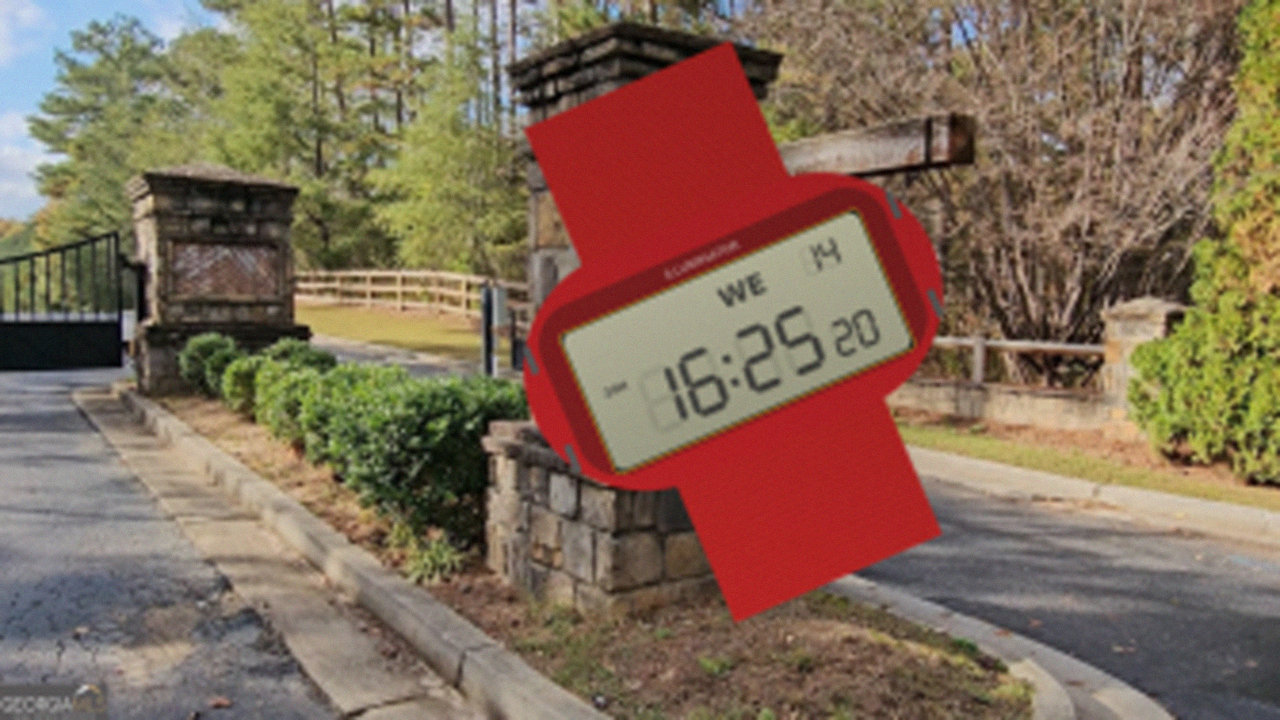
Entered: 16h25m20s
